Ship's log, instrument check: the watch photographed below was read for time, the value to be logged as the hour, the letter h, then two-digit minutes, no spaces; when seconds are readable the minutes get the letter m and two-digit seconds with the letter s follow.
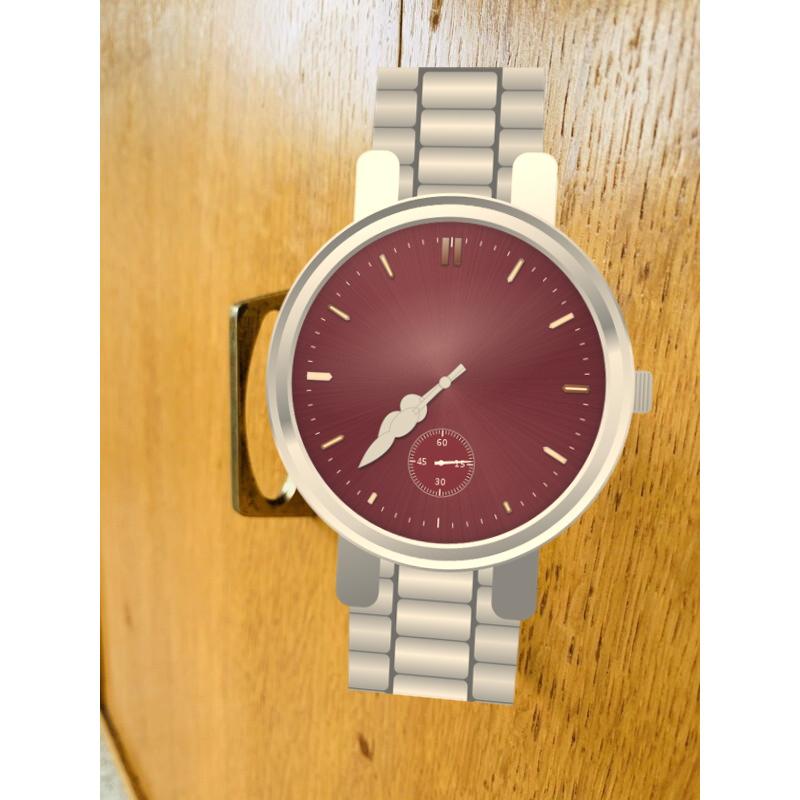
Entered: 7h37m14s
